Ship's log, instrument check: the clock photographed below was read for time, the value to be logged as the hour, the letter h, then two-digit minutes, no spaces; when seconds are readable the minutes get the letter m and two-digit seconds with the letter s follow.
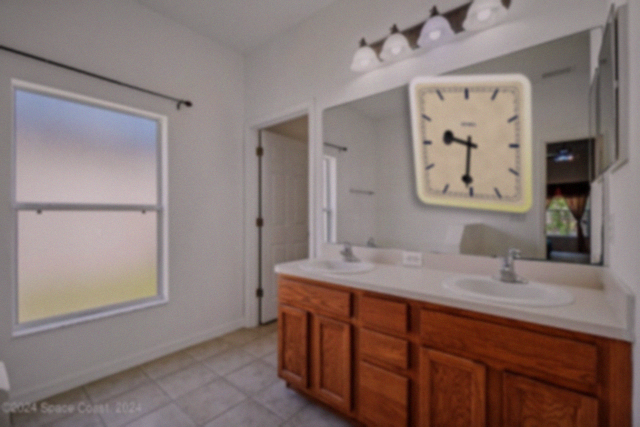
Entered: 9h31
